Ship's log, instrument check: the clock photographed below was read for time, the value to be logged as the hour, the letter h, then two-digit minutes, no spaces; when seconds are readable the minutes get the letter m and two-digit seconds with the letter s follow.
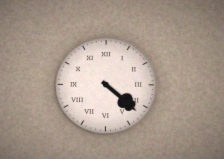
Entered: 4h22
